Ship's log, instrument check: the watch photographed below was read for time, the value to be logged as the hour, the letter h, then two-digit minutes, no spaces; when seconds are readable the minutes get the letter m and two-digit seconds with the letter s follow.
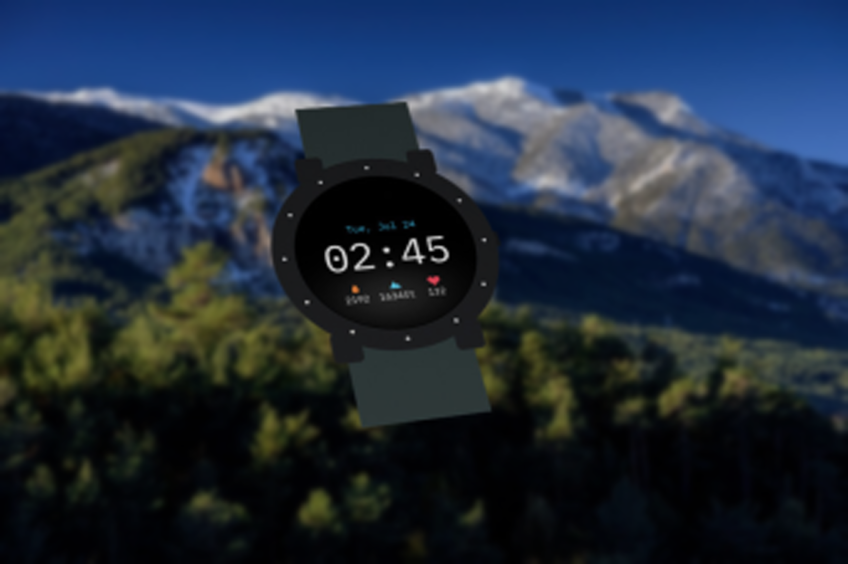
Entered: 2h45
